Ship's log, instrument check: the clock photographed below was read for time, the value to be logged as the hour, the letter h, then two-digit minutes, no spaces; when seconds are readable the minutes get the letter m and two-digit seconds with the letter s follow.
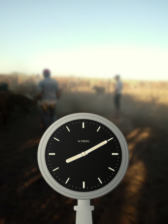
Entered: 8h10
